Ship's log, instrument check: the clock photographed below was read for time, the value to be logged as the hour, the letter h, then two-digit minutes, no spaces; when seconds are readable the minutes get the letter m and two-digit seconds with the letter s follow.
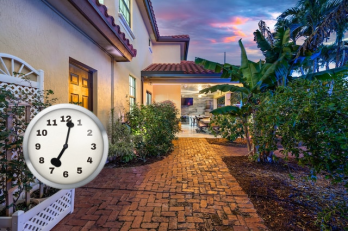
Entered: 7h02
